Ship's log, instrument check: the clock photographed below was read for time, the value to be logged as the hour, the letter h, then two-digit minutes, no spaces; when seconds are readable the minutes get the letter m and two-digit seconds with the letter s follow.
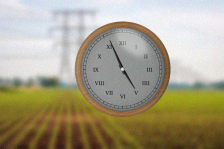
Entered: 4h56
